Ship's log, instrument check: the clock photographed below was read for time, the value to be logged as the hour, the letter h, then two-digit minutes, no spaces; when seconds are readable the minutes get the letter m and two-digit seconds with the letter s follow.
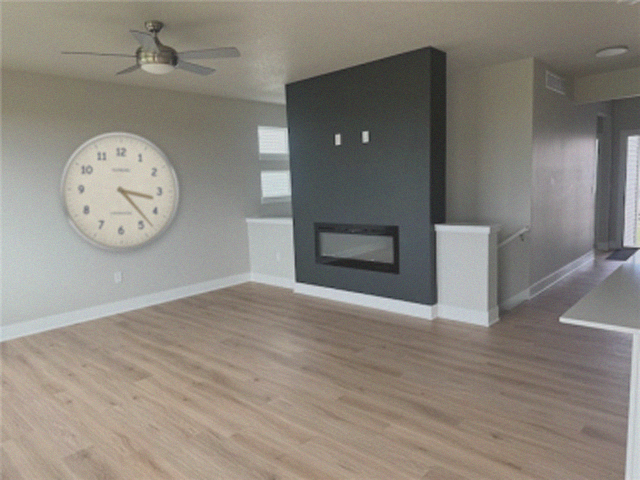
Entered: 3h23
